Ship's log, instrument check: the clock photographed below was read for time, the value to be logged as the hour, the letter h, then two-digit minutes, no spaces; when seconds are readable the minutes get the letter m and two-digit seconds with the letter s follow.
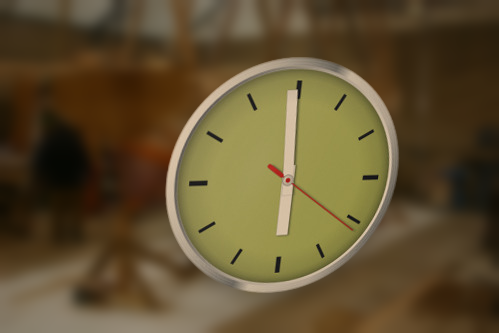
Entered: 5h59m21s
